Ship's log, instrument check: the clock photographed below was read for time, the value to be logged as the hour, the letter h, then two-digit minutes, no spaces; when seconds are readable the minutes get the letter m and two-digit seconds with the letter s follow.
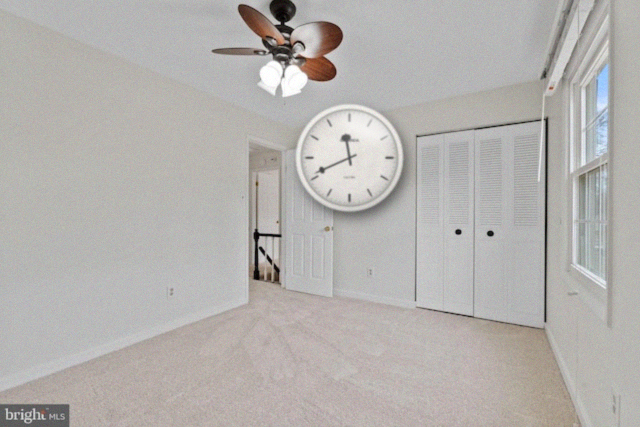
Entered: 11h41
